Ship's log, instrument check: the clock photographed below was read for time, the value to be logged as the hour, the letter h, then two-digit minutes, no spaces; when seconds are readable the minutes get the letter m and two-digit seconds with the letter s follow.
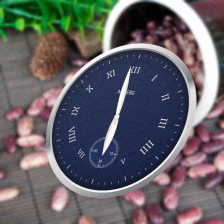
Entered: 5h59
